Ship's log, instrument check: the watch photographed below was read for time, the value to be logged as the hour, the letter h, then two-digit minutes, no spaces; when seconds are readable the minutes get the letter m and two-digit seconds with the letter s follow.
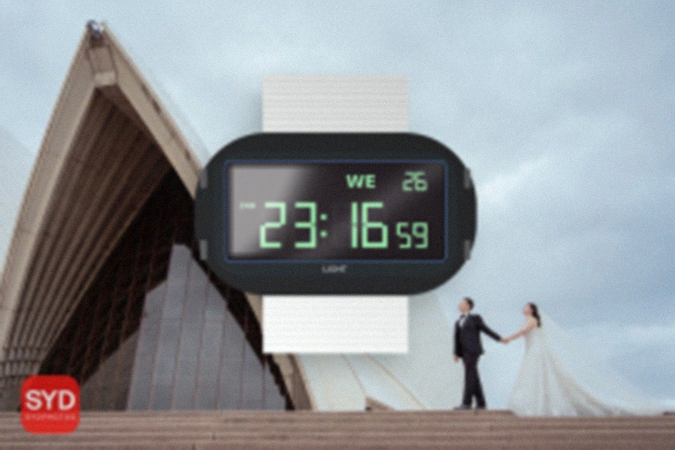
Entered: 23h16m59s
